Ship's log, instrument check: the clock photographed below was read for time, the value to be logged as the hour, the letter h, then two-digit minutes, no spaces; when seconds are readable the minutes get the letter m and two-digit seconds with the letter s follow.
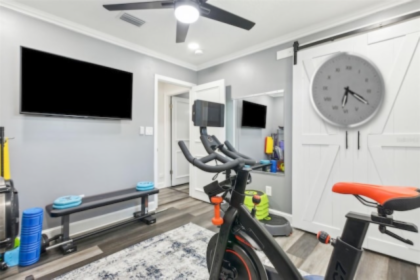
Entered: 6h20
